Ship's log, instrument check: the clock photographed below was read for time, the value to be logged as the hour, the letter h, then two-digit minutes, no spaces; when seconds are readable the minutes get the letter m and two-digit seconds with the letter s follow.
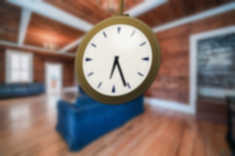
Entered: 6h26
